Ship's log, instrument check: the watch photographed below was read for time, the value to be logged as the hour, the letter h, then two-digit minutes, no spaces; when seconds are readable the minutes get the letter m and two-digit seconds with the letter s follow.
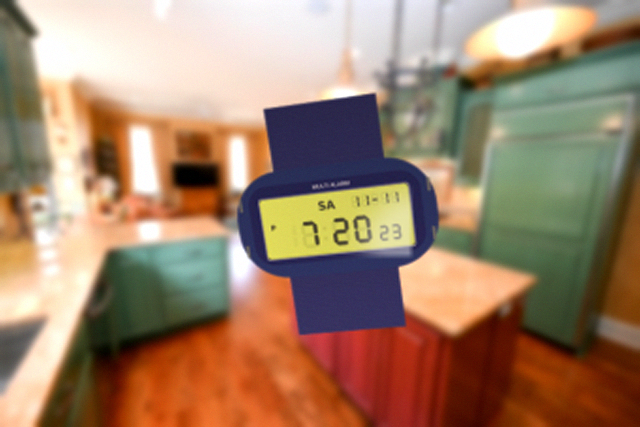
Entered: 7h20m23s
